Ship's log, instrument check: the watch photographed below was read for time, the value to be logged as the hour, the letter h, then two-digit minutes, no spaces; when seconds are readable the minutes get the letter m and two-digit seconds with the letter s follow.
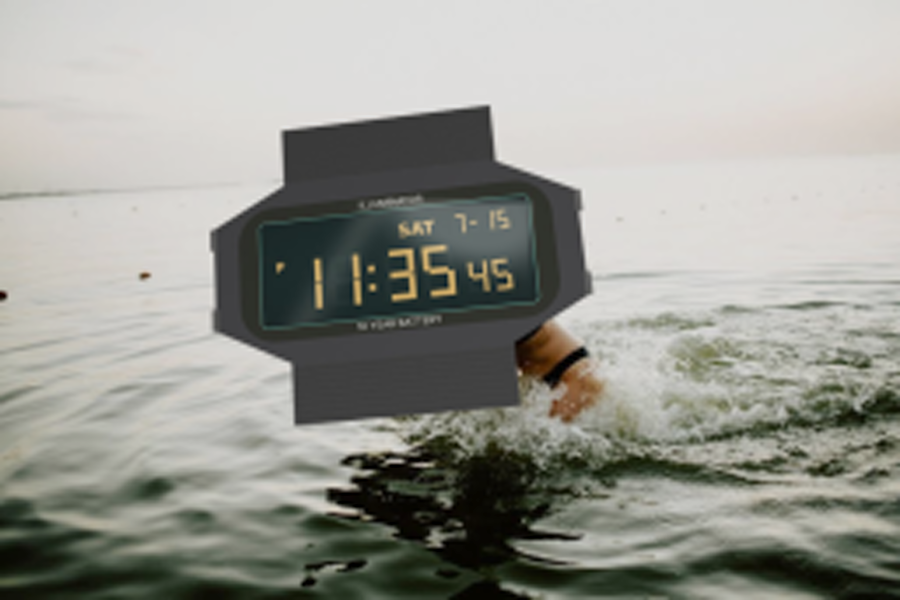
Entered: 11h35m45s
